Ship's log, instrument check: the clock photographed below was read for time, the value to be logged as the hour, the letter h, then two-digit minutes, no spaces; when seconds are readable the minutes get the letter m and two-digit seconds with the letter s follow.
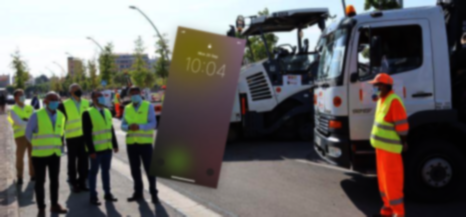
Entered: 10h04
